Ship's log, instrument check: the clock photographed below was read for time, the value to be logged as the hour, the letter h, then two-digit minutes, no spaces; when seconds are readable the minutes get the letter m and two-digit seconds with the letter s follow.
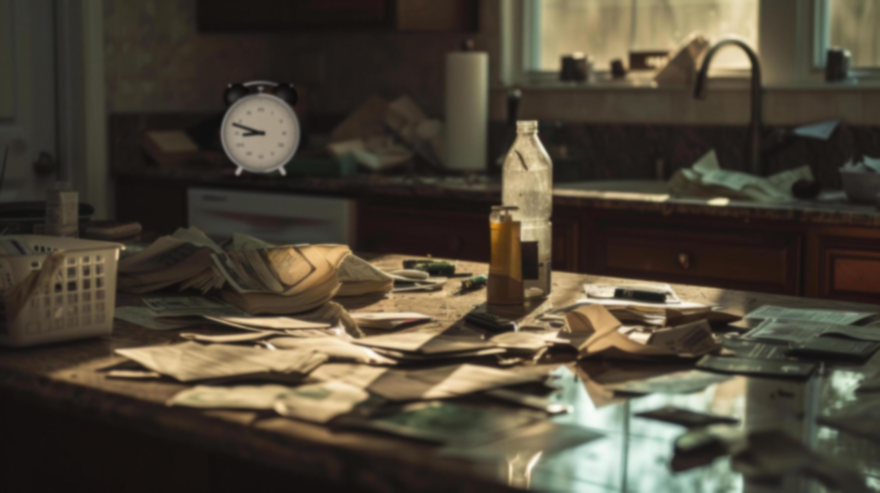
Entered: 8h48
